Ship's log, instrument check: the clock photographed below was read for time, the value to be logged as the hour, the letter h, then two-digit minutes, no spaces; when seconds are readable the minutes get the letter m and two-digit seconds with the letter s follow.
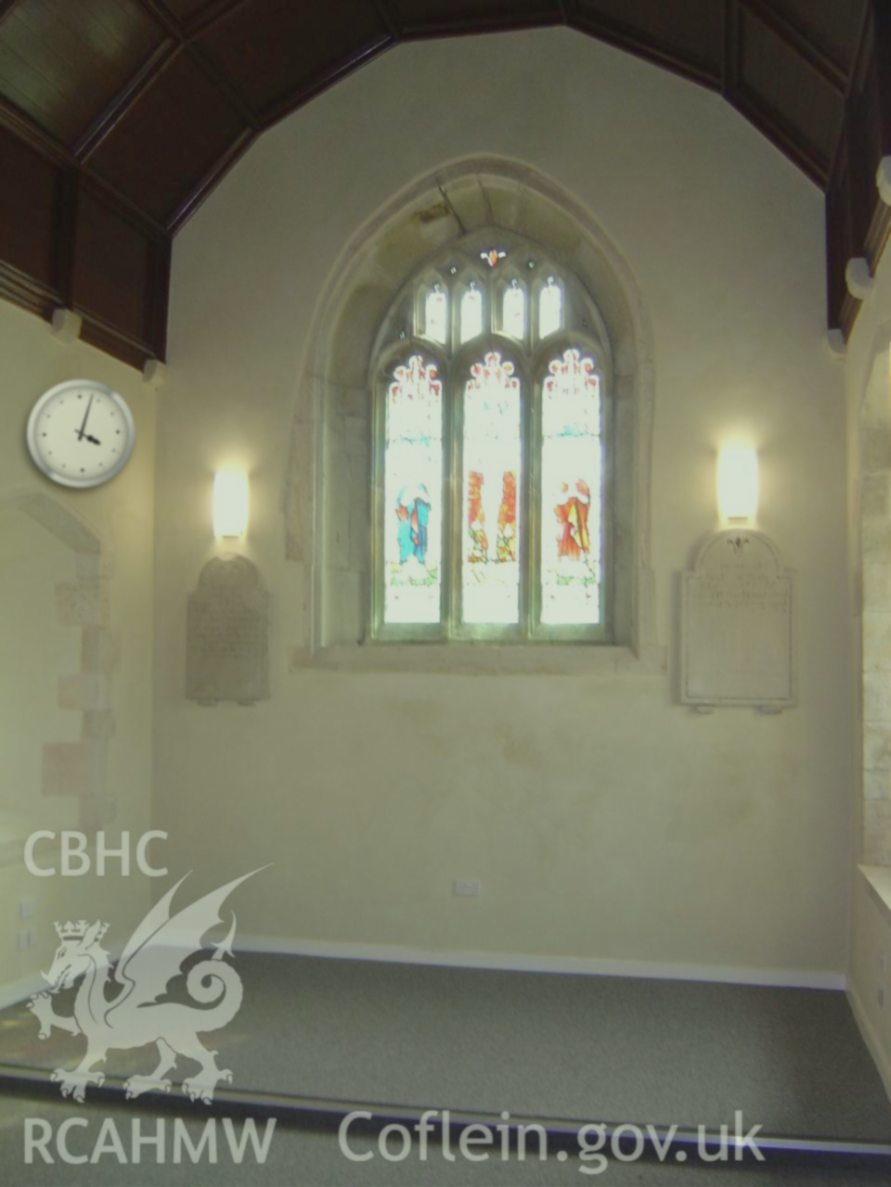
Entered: 4h03
